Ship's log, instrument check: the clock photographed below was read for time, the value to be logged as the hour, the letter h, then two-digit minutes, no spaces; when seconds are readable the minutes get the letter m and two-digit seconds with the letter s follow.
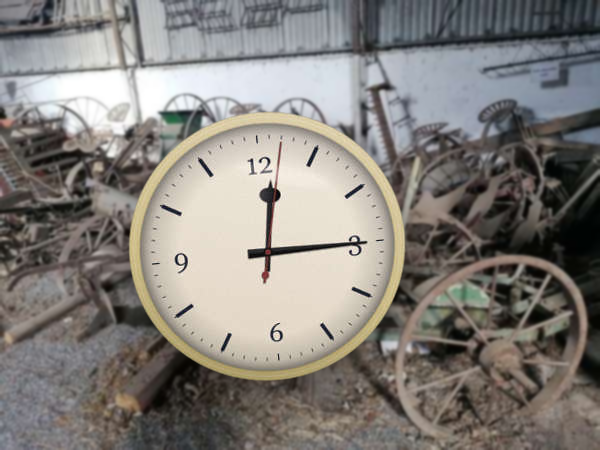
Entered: 12h15m02s
